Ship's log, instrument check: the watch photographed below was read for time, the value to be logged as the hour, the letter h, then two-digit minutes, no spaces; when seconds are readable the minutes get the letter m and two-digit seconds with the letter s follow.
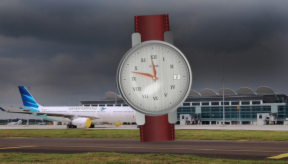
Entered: 11h48
